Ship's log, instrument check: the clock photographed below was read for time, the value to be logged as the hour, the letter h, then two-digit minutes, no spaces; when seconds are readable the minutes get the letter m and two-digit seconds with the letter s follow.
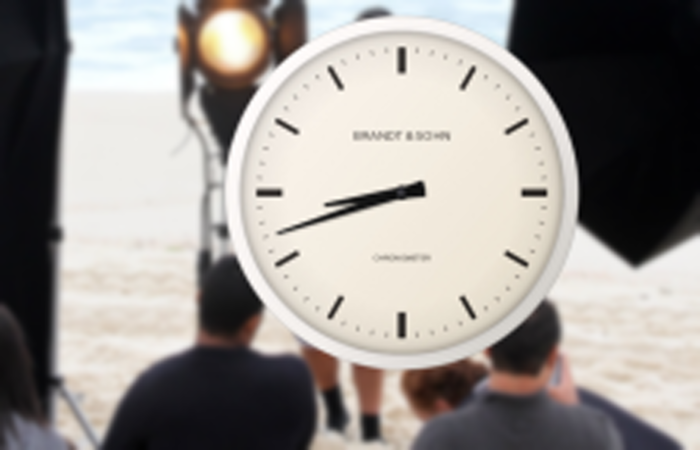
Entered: 8h42
